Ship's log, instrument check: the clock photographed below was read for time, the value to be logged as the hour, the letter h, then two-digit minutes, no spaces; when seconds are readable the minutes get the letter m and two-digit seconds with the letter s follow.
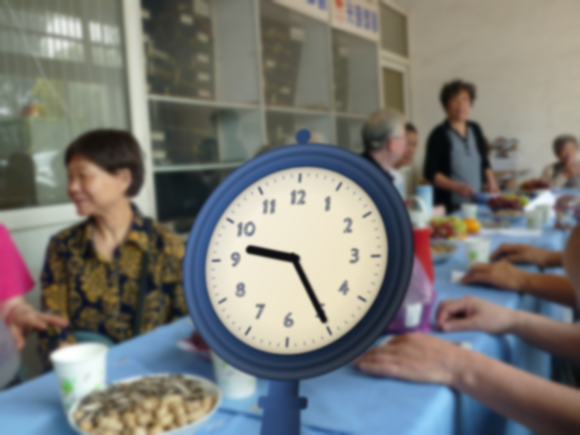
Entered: 9h25
